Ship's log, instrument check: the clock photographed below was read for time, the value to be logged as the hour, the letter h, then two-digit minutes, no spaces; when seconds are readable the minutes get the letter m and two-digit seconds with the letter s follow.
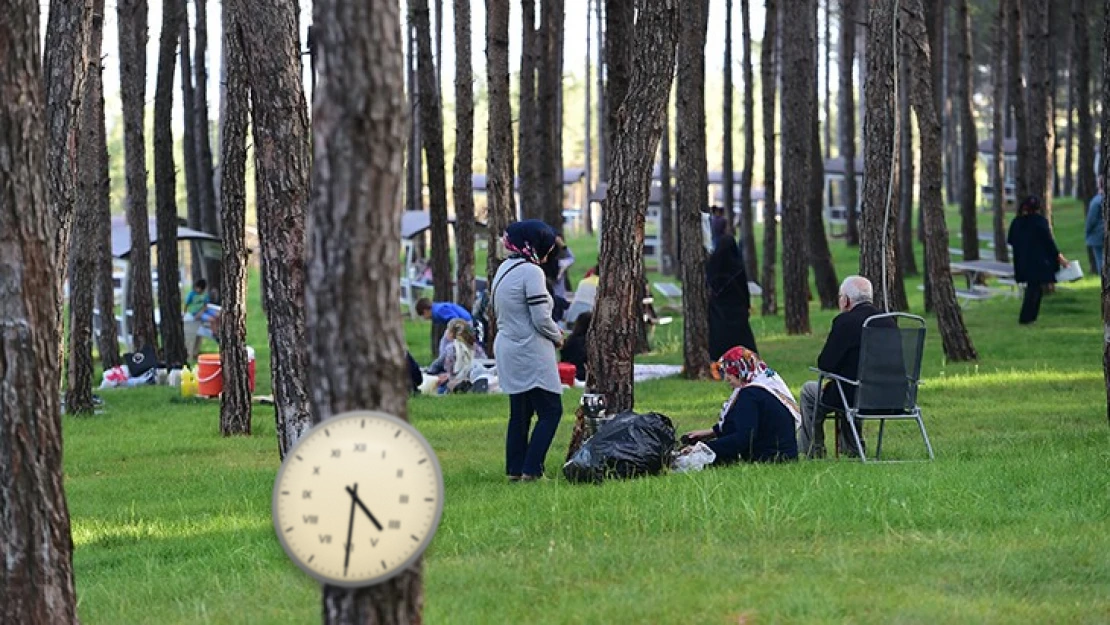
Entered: 4h30
